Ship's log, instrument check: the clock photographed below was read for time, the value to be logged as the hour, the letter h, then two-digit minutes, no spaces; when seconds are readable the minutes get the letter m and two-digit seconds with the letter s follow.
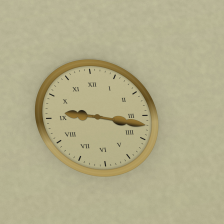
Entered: 9h17
